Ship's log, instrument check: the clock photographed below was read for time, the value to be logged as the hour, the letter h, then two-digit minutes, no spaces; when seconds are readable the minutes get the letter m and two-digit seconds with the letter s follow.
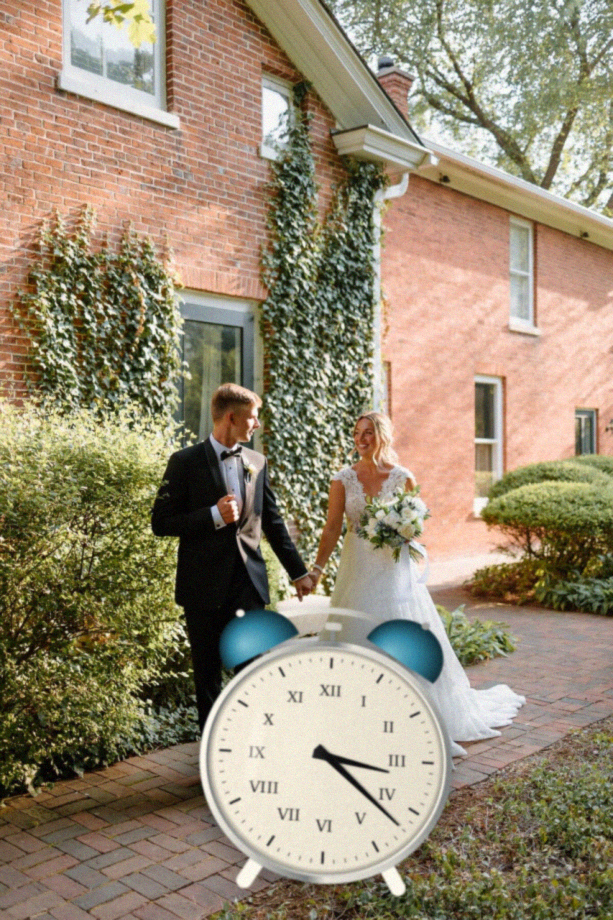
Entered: 3h22
